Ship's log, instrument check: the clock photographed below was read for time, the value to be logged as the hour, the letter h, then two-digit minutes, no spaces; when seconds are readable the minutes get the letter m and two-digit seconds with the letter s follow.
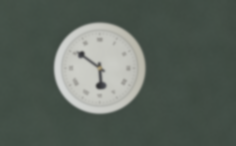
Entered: 5h51
